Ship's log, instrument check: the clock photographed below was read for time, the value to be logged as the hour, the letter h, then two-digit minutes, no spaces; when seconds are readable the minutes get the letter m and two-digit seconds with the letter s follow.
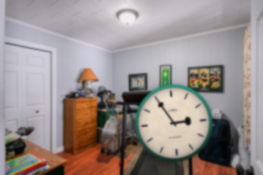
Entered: 2h55
